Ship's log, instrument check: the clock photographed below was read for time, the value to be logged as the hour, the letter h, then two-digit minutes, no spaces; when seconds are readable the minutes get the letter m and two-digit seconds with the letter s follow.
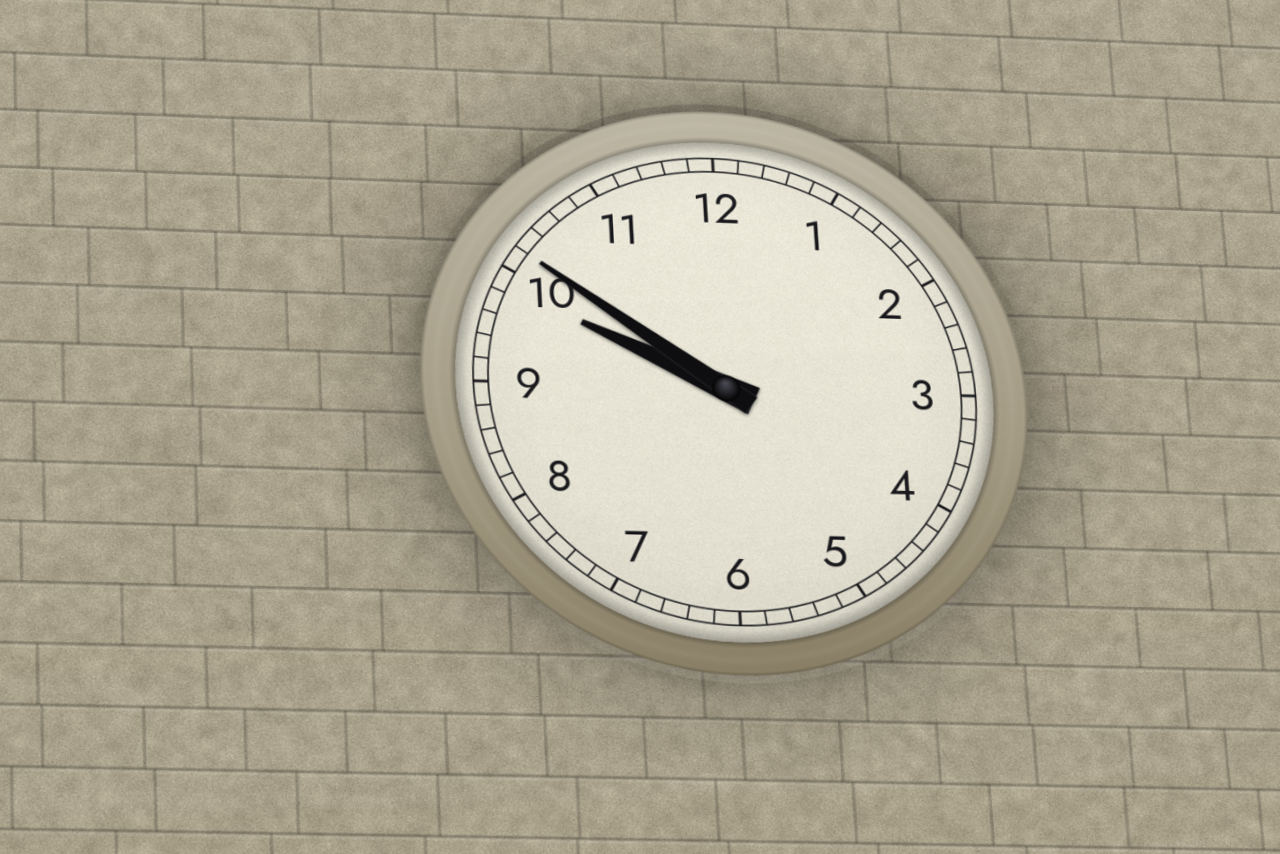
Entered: 9h51
